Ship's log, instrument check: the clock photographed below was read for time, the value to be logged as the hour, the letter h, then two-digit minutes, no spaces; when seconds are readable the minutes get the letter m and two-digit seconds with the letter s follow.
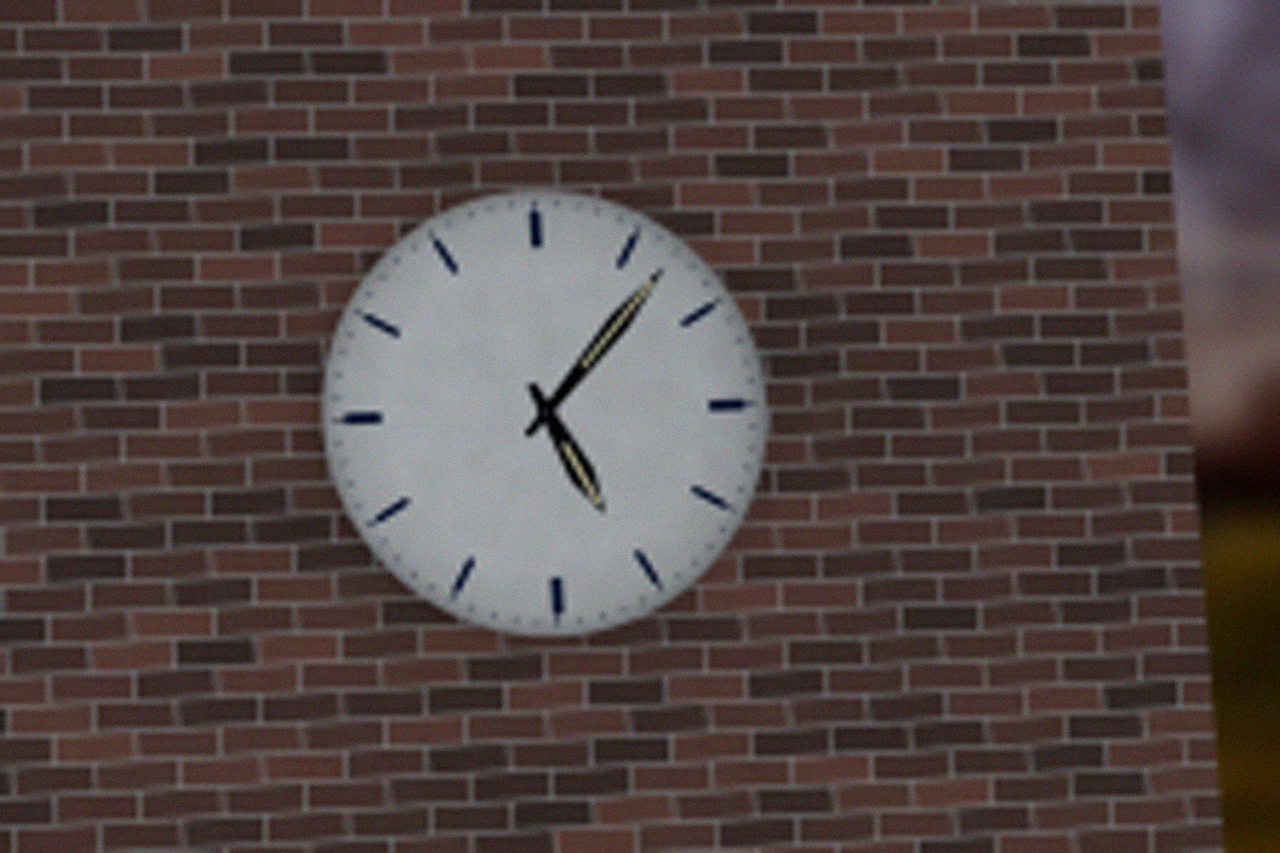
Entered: 5h07
